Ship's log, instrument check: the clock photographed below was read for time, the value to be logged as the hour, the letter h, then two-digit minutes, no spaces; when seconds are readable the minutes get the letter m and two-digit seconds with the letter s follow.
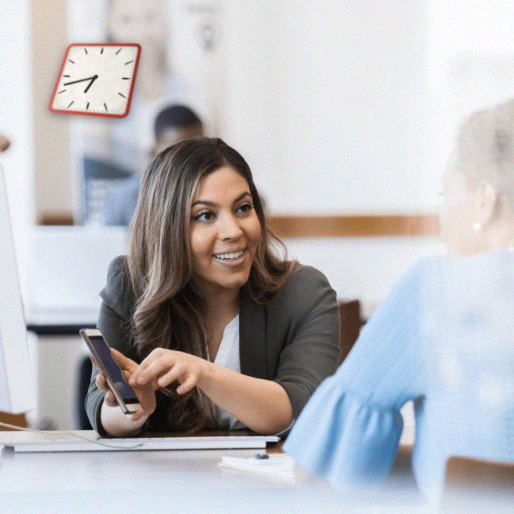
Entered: 6h42
